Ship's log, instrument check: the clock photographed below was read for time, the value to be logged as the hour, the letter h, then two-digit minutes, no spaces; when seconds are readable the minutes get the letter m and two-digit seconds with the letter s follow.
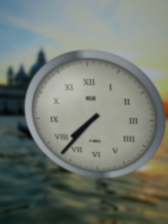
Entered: 7h37
